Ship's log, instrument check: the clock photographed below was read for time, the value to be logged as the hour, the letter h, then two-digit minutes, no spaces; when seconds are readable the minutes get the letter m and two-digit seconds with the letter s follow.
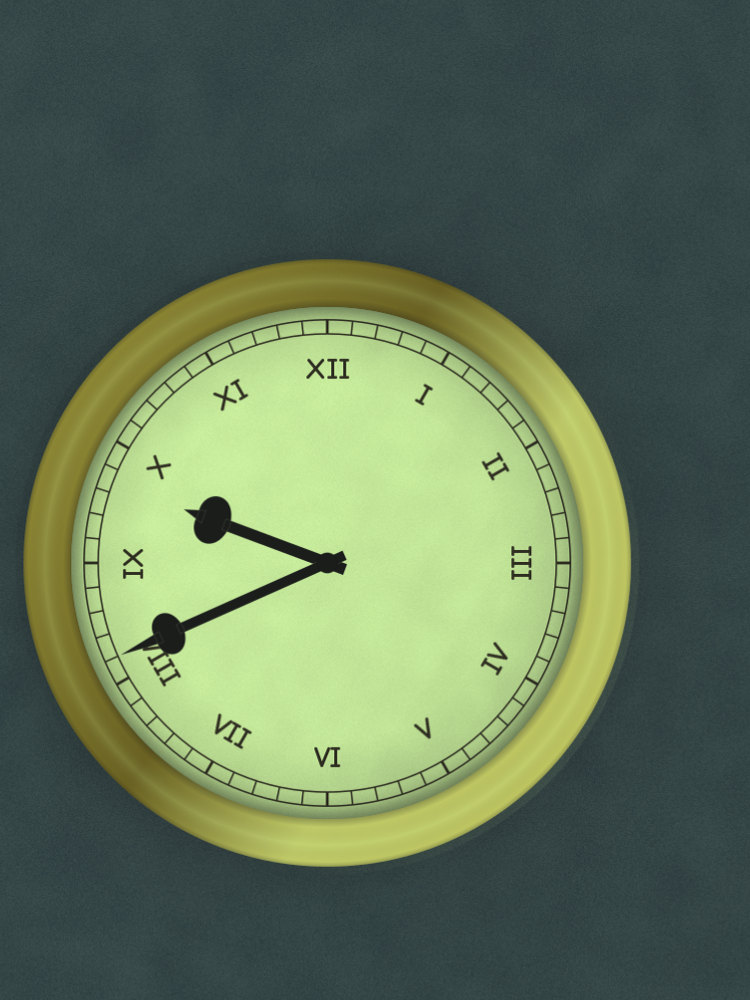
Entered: 9h41
